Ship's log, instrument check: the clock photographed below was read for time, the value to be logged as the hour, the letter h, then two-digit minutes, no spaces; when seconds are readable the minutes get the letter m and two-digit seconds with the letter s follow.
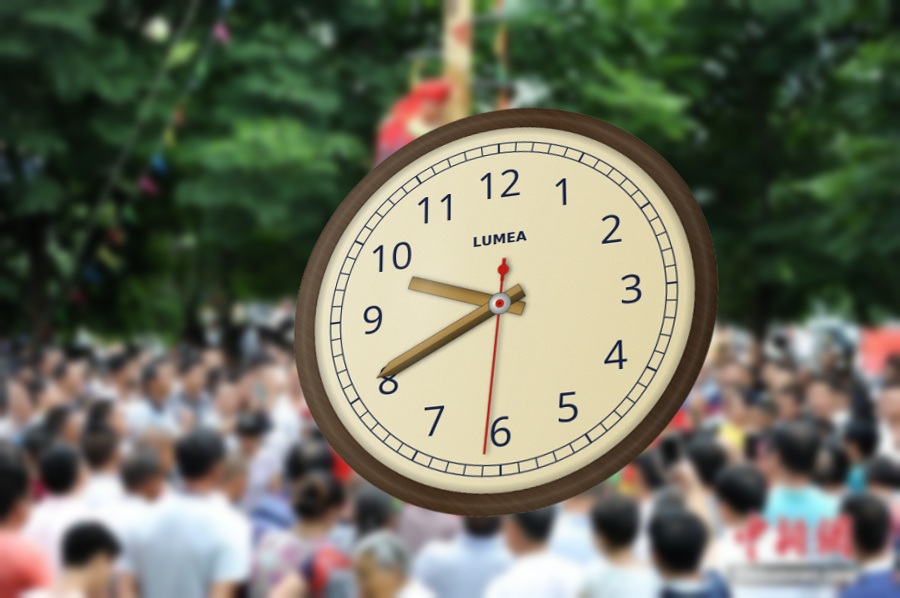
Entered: 9h40m31s
